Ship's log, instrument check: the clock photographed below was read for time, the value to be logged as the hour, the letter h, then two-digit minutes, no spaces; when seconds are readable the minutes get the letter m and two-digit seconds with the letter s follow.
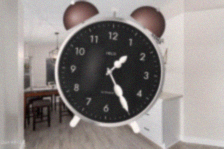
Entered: 1h25
